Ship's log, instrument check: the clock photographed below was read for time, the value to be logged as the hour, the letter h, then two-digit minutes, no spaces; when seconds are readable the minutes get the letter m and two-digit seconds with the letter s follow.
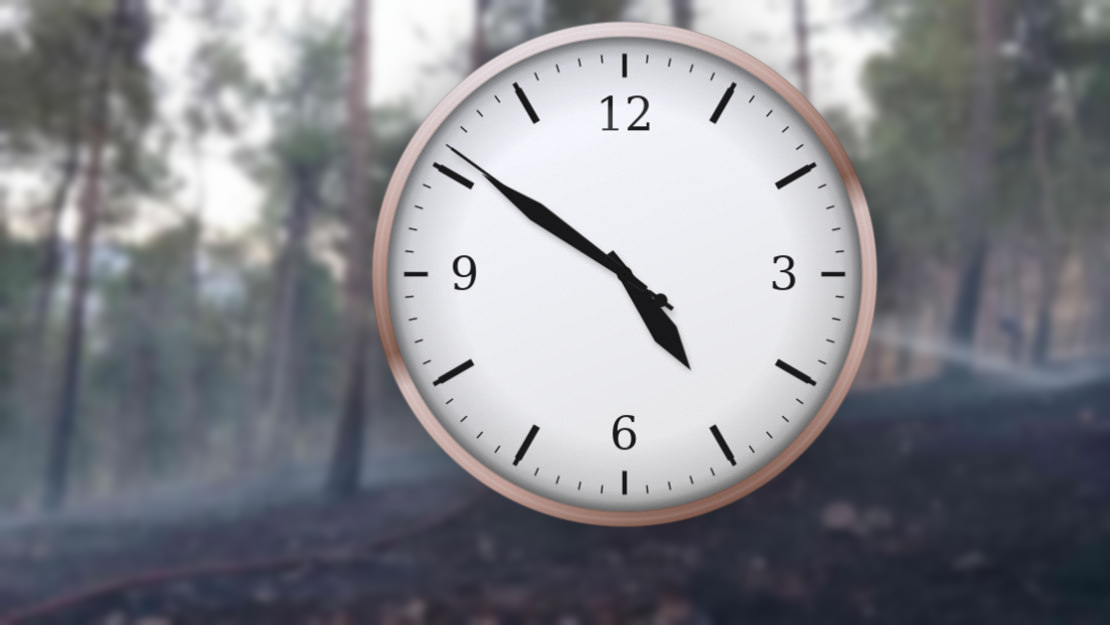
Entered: 4h50m51s
